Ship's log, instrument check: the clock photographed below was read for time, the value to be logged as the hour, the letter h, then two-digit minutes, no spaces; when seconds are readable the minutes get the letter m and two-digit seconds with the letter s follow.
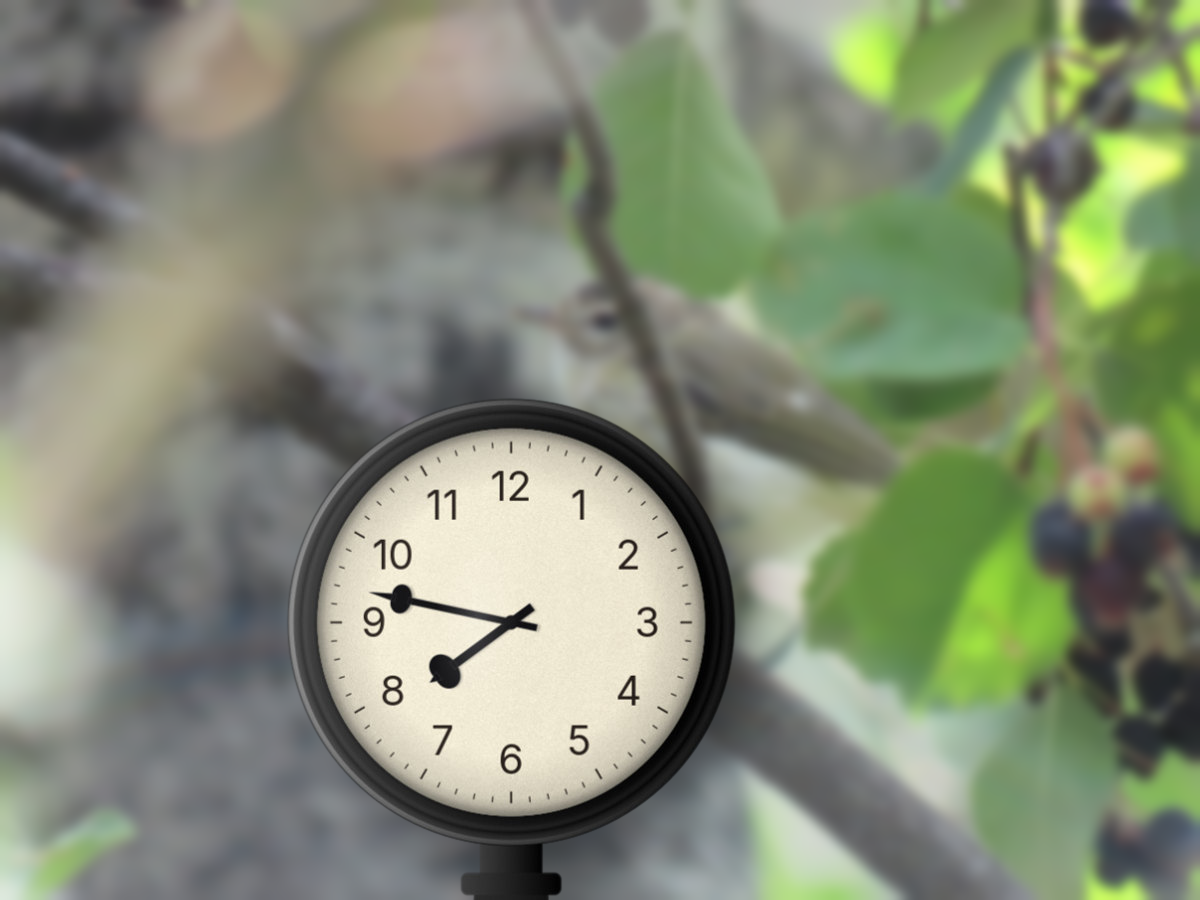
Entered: 7h47
